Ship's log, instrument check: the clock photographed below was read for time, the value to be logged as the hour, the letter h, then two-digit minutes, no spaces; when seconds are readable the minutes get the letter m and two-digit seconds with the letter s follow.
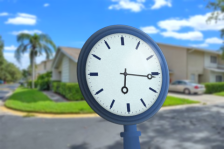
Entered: 6h16
